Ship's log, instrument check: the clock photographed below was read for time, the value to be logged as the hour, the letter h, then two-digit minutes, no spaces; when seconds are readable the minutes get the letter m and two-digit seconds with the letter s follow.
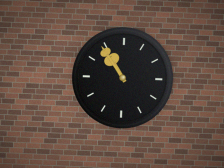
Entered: 10h54
